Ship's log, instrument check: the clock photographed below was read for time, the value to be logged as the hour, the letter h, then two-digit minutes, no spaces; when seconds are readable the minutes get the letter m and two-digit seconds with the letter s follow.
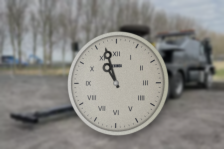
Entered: 10h57
